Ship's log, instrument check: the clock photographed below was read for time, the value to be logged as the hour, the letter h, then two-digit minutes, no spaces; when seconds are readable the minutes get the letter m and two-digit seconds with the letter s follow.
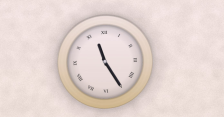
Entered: 11h25
